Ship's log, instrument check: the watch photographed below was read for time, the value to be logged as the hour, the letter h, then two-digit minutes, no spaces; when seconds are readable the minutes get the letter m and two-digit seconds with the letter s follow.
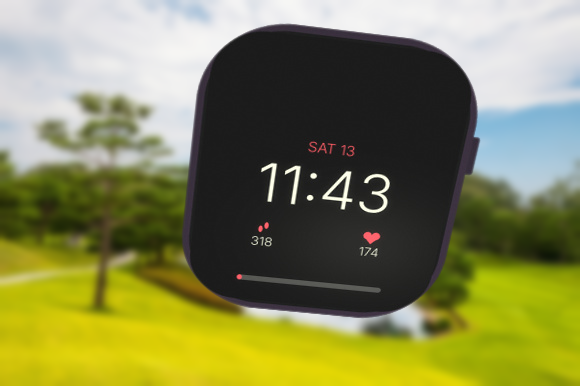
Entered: 11h43
